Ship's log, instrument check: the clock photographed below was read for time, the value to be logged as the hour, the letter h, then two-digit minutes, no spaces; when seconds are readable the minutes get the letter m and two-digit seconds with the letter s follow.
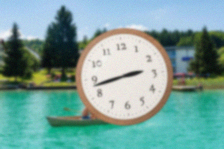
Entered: 2h43
